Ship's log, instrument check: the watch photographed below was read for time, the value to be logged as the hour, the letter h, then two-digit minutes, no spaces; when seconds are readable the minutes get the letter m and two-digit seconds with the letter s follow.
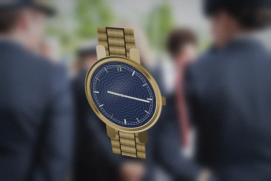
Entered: 9h16
